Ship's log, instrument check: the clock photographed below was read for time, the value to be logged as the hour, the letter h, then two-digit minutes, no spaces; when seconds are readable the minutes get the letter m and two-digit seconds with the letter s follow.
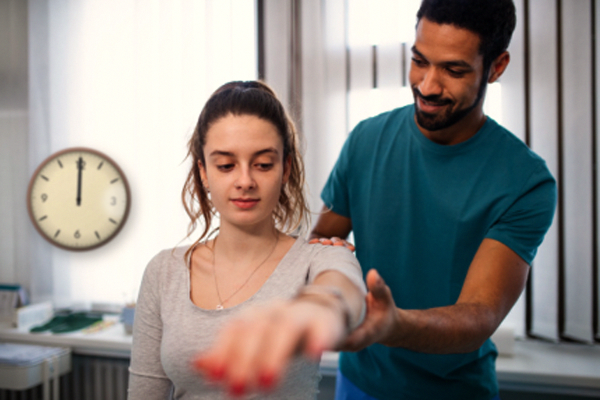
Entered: 12h00
